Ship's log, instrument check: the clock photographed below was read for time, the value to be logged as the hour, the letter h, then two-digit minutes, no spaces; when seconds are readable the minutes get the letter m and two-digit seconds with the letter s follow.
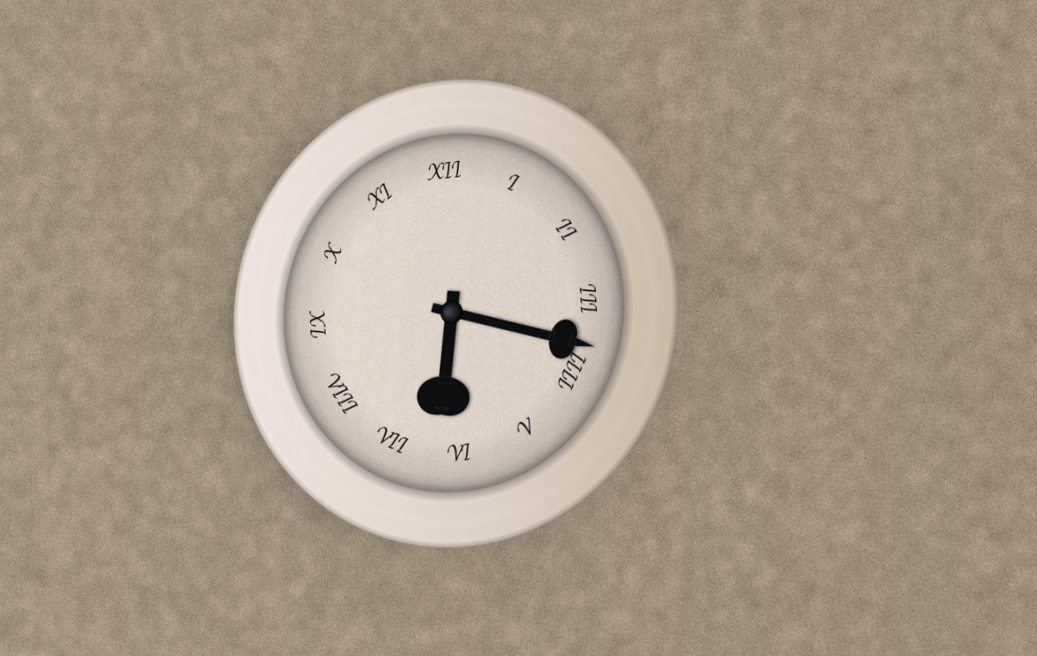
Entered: 6h18
